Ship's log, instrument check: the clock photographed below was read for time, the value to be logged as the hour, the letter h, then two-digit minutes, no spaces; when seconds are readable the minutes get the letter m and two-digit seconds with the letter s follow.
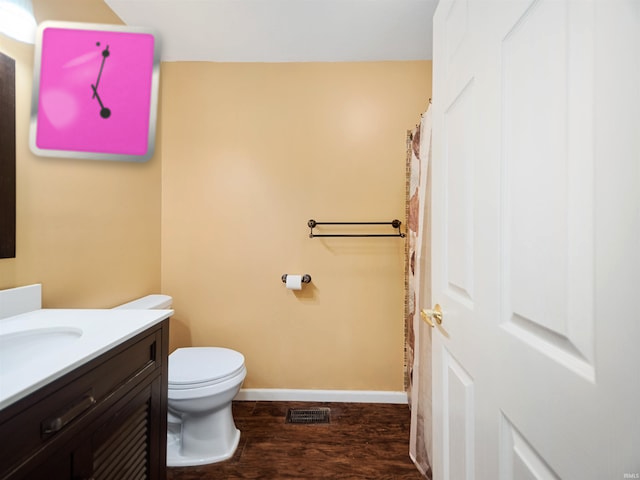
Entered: 5h02
